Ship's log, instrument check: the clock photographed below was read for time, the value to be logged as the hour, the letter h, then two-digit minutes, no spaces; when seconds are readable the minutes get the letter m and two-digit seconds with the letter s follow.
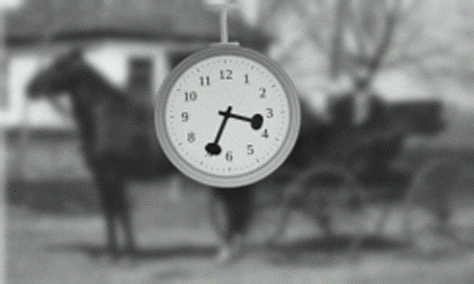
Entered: 3h34
